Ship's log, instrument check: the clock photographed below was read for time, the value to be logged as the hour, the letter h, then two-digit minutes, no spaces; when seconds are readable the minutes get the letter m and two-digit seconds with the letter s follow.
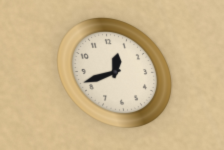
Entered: 12h42
